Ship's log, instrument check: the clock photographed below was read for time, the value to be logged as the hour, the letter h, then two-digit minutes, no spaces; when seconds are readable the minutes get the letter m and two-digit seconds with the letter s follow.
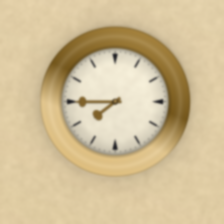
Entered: 7h45
